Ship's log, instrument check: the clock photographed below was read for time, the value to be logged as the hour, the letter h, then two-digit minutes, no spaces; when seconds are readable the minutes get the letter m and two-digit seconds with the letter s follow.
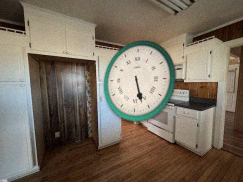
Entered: 5h27
